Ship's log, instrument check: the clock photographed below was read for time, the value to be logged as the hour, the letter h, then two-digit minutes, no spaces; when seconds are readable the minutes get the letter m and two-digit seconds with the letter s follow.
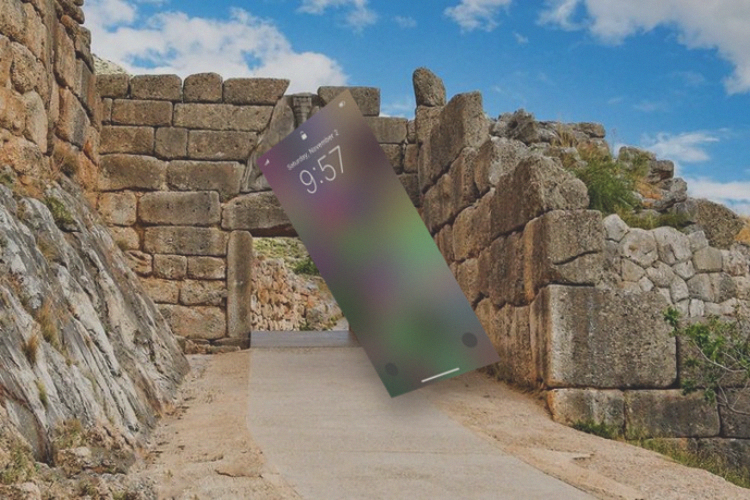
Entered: 9h57
